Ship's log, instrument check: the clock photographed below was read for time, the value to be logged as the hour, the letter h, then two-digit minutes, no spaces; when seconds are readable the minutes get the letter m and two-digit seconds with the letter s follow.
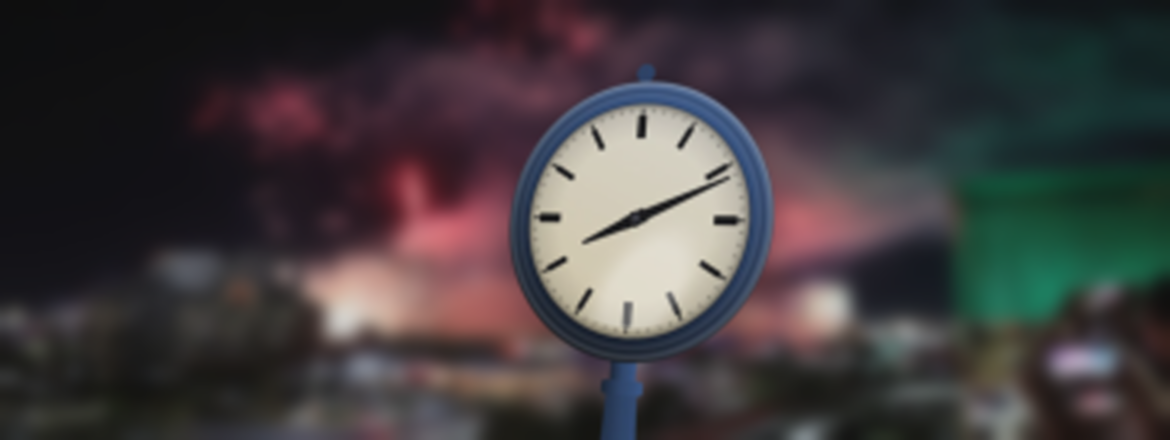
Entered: 8h11
